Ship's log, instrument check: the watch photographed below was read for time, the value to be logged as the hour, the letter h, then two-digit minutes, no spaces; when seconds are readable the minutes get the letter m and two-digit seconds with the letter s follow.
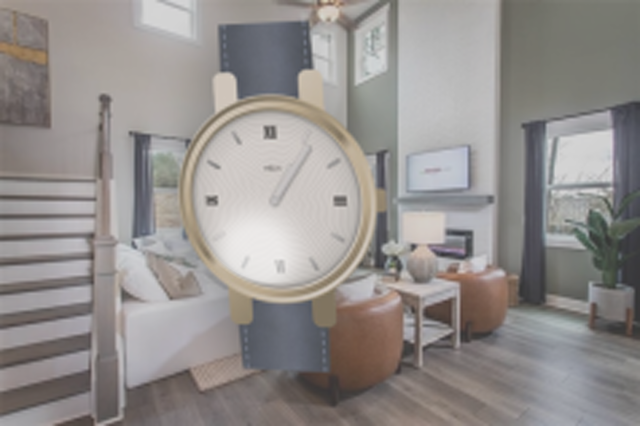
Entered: 1h06
